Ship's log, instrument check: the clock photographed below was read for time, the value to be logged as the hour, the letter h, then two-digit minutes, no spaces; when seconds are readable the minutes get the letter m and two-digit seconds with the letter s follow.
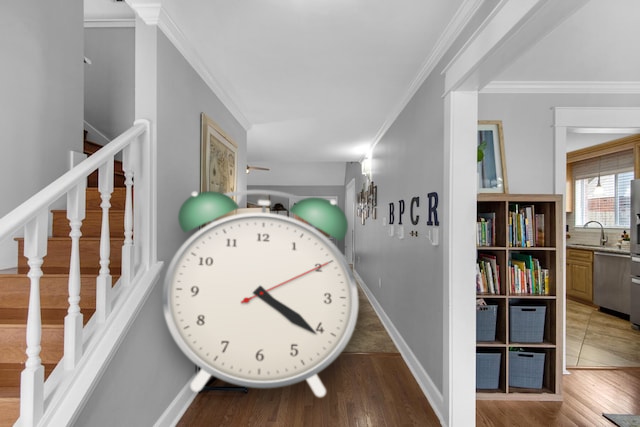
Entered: 4h21m10s
